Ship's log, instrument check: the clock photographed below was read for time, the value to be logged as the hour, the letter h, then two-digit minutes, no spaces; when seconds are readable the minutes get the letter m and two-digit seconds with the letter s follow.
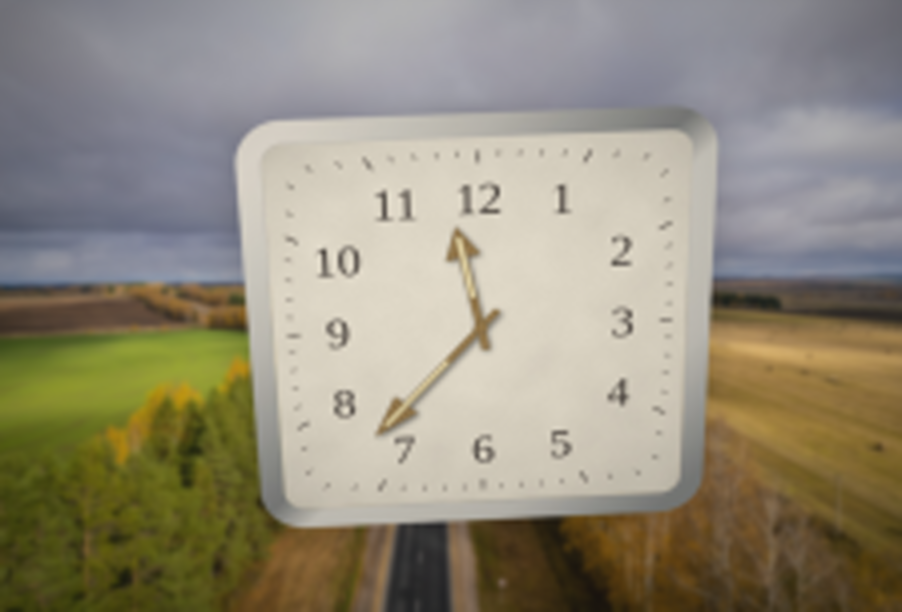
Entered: 11h37
